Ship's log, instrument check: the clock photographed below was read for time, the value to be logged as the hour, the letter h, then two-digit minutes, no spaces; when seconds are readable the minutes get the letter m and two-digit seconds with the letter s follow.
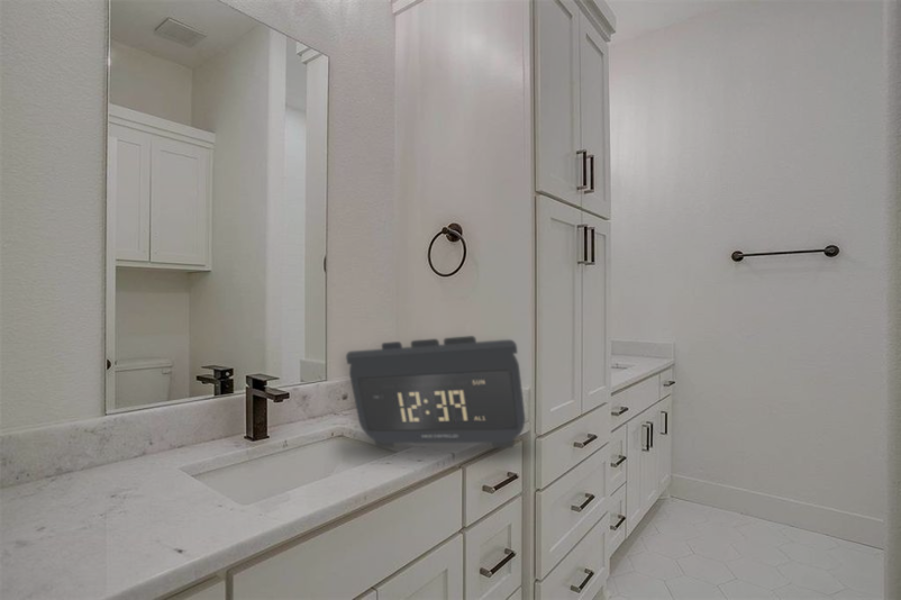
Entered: 12h39
